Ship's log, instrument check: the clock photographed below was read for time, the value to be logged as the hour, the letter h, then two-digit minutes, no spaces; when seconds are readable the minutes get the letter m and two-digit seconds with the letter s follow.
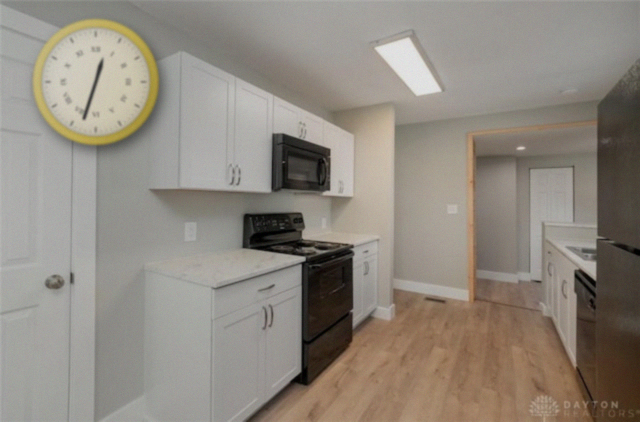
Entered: 12h33
